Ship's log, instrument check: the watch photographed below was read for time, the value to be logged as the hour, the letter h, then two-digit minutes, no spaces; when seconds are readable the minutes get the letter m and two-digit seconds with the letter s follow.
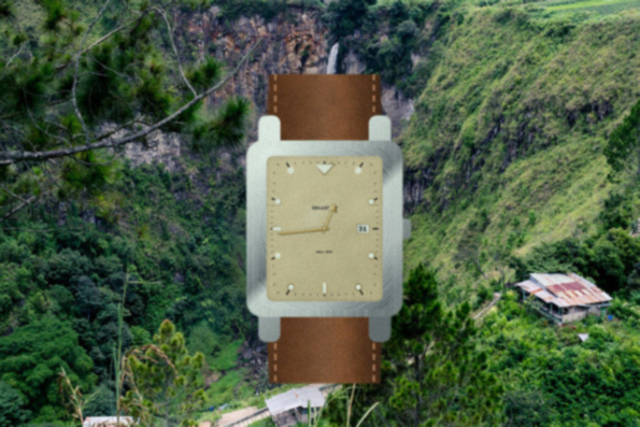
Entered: 12h44
